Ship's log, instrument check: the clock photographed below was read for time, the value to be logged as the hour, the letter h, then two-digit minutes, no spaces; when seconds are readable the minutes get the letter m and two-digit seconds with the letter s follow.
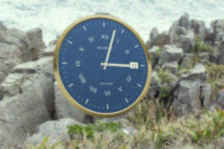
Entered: 3h03
